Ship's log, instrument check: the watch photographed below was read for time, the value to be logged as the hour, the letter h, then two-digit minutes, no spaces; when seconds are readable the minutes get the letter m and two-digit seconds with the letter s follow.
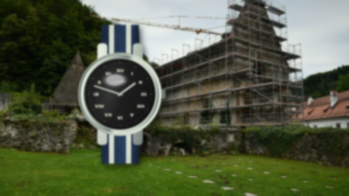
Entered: 1h48
